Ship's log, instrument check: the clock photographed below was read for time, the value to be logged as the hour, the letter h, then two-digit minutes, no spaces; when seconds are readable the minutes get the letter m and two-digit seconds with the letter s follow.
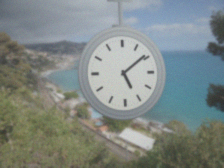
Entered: 5h09
